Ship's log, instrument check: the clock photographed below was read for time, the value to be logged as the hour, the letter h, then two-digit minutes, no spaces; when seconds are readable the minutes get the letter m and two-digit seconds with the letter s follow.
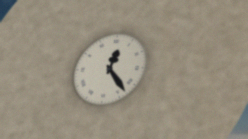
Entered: 12h23
